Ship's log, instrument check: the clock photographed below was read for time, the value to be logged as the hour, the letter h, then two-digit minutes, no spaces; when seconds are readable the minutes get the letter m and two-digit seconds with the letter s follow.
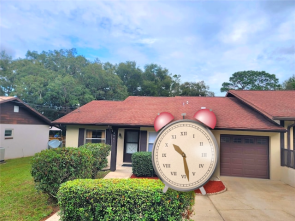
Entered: 10h28
